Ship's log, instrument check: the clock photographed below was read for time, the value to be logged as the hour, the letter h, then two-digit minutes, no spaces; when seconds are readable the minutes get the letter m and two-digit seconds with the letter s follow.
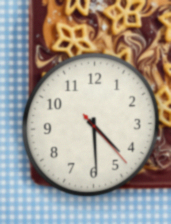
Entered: 4h29m23s
